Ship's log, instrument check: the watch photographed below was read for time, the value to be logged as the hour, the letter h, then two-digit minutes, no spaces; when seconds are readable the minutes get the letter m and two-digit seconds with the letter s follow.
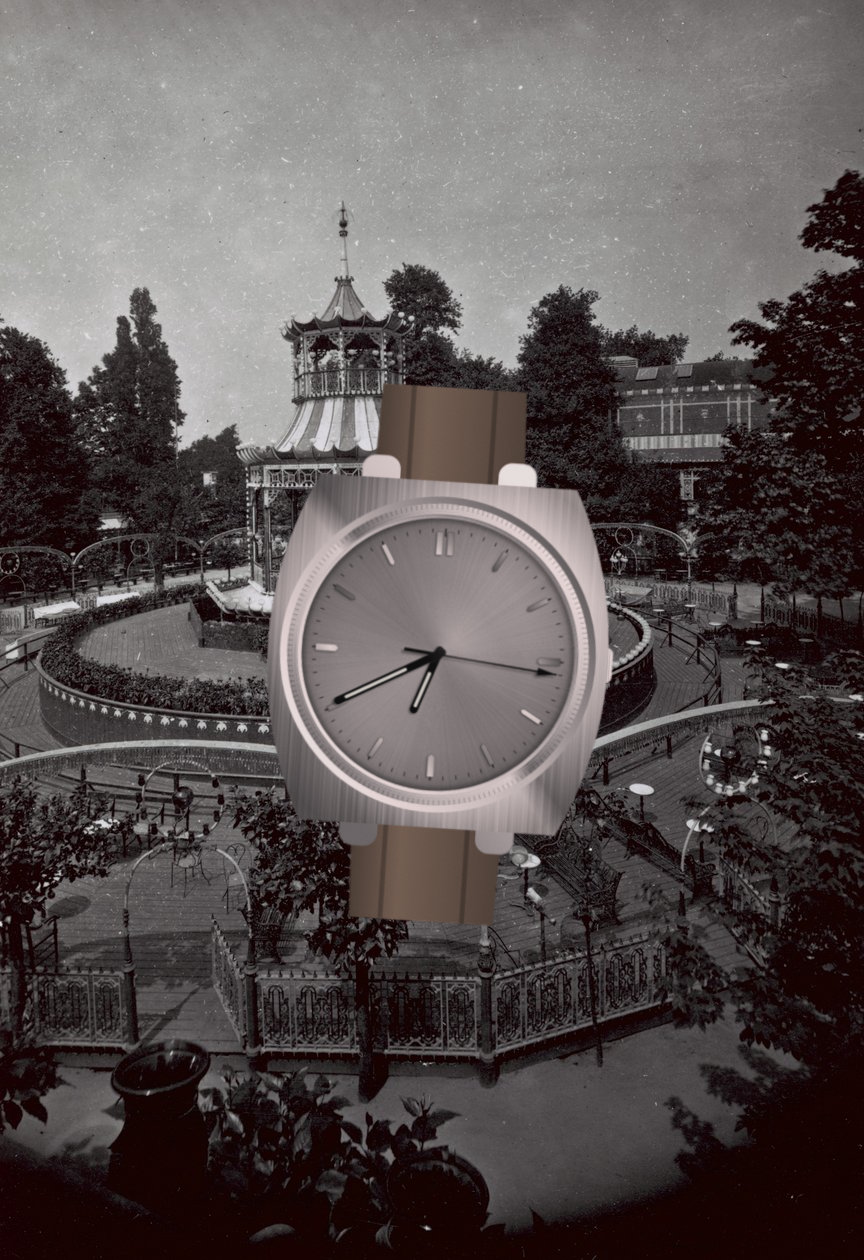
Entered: 6h40m16s
